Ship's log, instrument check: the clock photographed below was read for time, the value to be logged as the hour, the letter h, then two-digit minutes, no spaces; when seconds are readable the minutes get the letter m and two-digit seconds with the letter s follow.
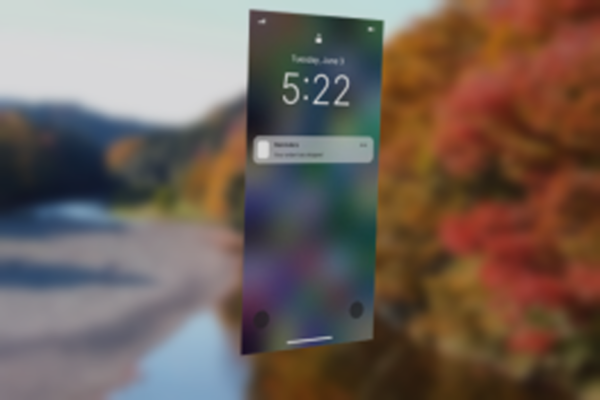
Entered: 5h22
